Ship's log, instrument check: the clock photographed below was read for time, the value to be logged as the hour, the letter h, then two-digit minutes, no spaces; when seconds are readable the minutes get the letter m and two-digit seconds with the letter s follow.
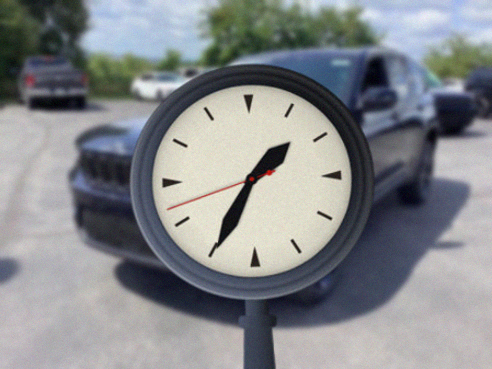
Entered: 1h34m42s
